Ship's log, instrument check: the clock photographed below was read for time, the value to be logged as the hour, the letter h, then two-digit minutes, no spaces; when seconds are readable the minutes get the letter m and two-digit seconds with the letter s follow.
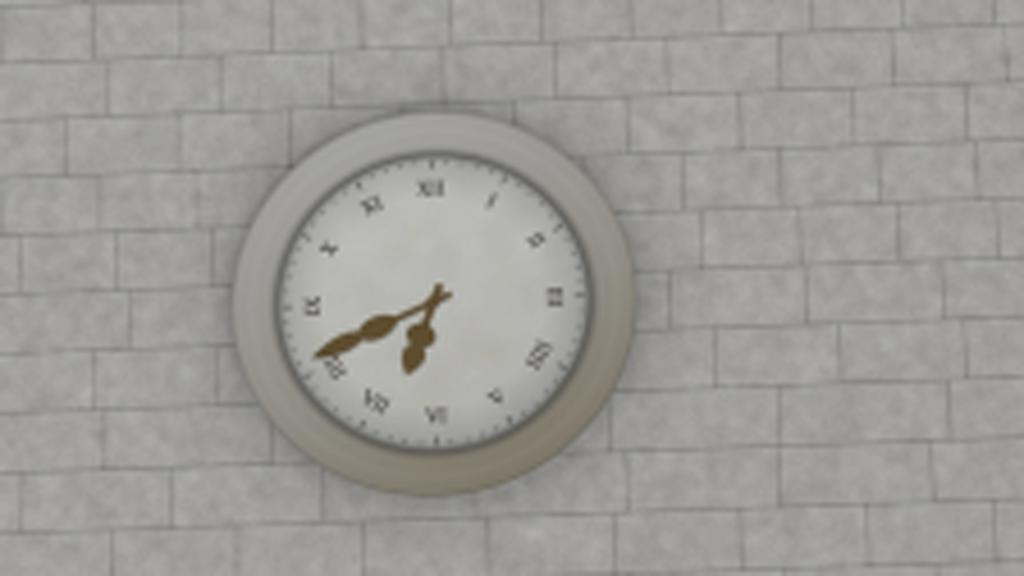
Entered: 6h41
